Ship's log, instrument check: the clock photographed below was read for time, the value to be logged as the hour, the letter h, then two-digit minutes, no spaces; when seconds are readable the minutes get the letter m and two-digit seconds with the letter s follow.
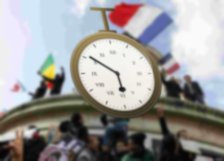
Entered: 5h51
